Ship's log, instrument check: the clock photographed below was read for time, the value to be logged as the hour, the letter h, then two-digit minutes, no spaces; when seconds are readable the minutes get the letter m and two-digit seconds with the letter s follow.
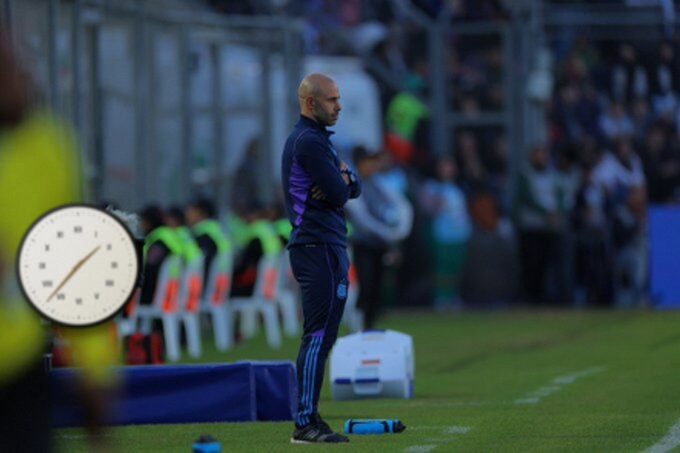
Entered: 1h37
